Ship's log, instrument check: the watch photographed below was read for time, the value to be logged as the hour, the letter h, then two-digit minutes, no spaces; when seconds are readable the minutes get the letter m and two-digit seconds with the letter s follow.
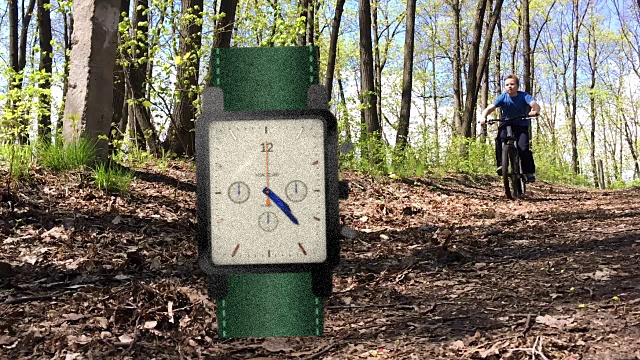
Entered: 4h23
